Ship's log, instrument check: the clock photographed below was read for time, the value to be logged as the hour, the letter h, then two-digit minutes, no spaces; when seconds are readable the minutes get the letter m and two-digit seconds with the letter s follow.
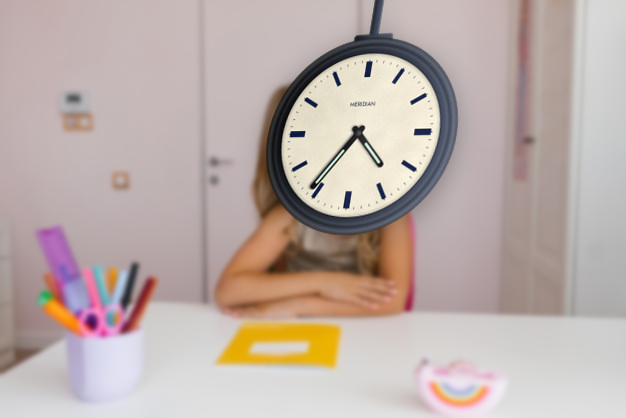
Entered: 4h36
